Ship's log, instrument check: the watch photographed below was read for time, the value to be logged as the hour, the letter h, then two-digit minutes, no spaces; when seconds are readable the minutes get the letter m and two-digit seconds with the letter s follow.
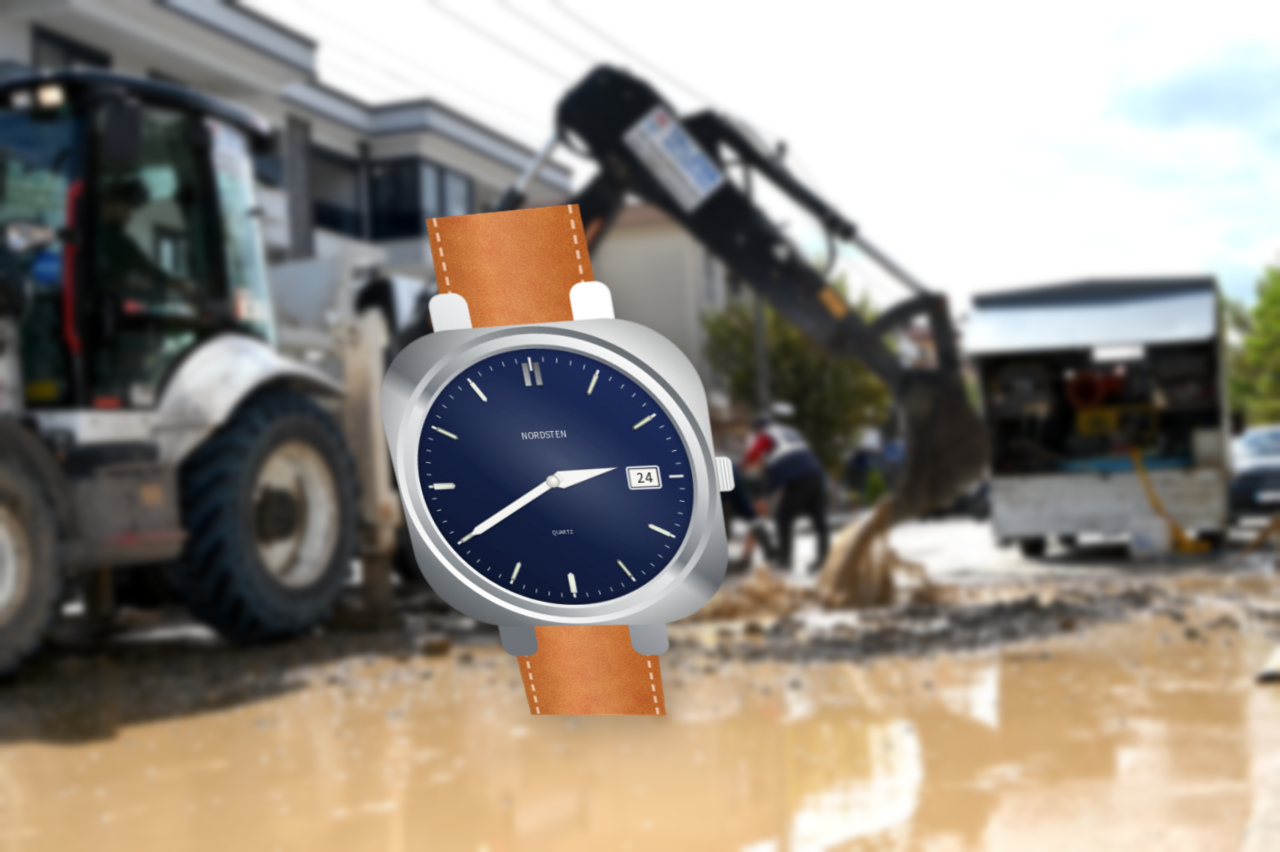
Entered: 2h40
